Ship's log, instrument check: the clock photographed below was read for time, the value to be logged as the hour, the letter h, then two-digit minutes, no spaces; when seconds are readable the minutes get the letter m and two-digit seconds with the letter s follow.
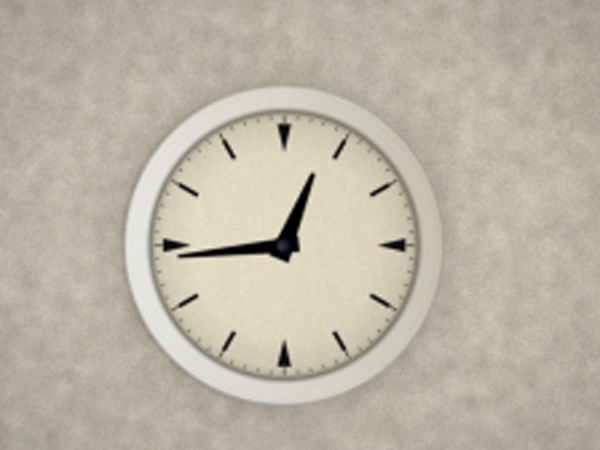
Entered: 12h44
